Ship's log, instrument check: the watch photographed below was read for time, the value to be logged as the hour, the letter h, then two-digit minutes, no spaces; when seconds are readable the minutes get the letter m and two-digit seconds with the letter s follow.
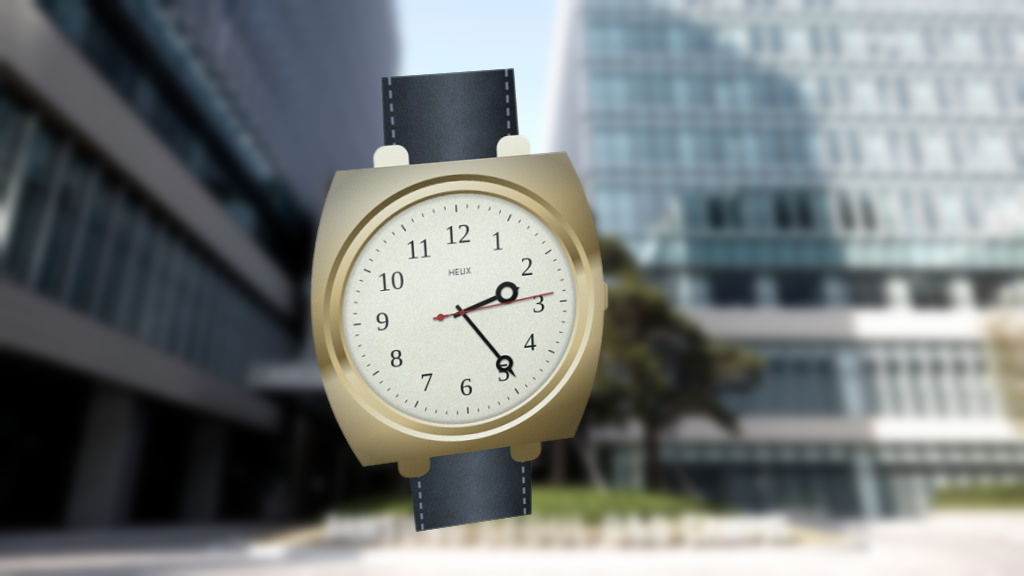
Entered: 2h24m14s
